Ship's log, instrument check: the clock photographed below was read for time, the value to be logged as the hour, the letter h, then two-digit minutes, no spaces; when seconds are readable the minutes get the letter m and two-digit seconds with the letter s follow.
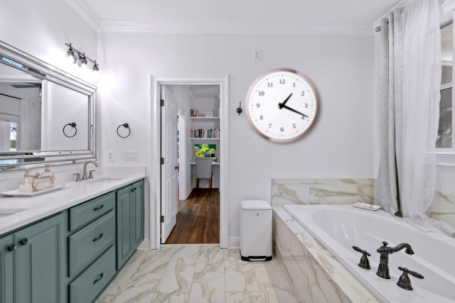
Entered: 1h19
